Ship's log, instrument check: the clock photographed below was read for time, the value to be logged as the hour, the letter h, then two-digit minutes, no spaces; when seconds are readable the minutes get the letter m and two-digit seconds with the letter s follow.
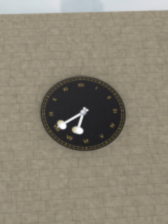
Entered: 6h40
